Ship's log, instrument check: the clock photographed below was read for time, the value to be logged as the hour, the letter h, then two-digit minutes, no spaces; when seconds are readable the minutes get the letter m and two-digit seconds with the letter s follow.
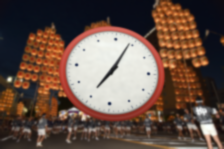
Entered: 7h04
